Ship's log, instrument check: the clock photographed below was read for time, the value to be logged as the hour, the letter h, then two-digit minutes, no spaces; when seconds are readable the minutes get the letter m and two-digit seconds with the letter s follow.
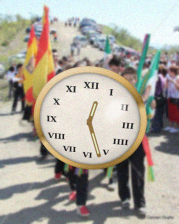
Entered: 12h27
